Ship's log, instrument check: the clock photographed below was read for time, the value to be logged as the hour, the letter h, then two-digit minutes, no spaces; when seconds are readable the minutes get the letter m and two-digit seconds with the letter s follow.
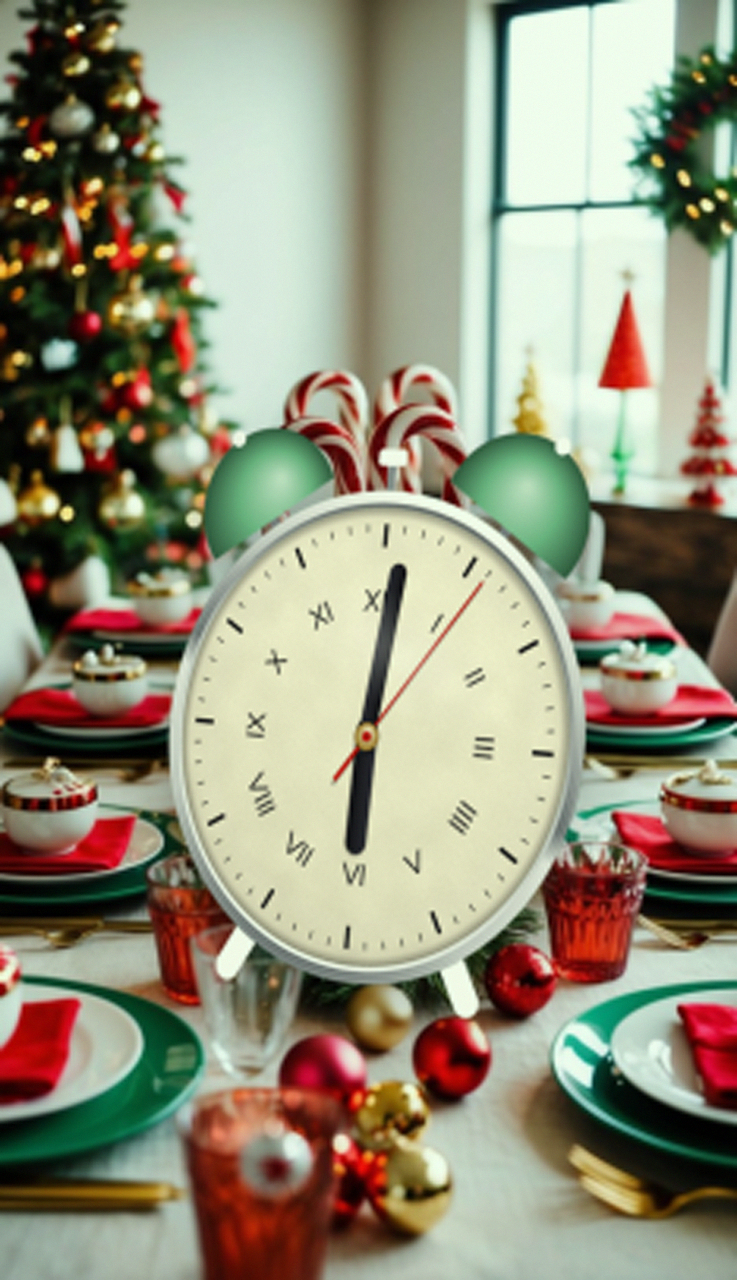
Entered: 6h01m06s
